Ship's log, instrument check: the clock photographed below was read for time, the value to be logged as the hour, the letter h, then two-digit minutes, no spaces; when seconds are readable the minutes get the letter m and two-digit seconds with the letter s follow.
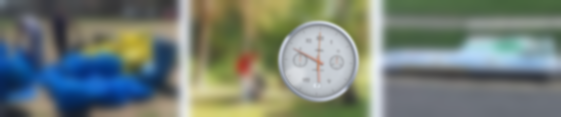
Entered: 5h49
